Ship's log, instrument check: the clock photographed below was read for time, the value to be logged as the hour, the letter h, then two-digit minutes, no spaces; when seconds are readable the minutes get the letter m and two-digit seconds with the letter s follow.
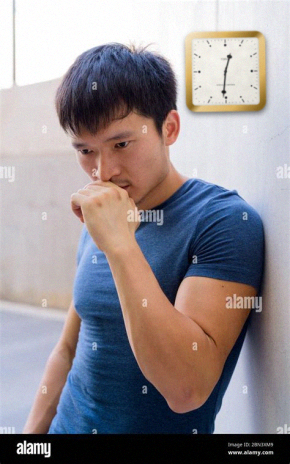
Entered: 12h31
